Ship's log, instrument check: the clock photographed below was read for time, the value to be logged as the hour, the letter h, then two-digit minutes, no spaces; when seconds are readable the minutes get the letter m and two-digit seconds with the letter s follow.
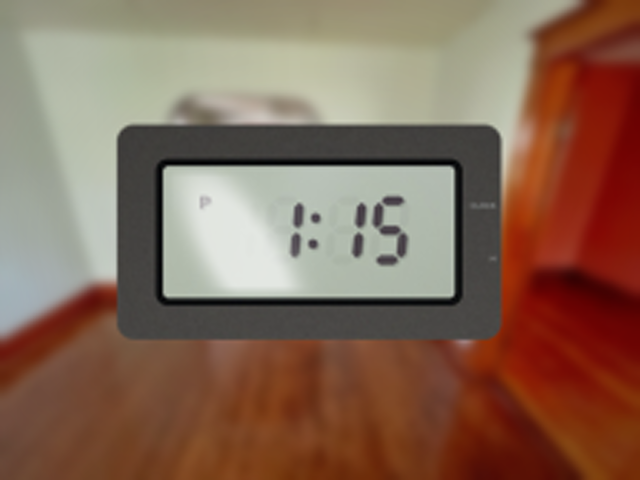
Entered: 1h15
